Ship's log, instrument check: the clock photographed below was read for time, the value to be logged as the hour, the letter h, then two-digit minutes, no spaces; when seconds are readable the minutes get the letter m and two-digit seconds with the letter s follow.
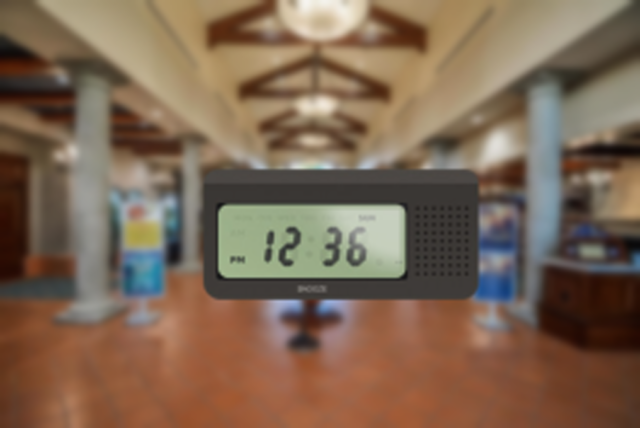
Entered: 12h36
